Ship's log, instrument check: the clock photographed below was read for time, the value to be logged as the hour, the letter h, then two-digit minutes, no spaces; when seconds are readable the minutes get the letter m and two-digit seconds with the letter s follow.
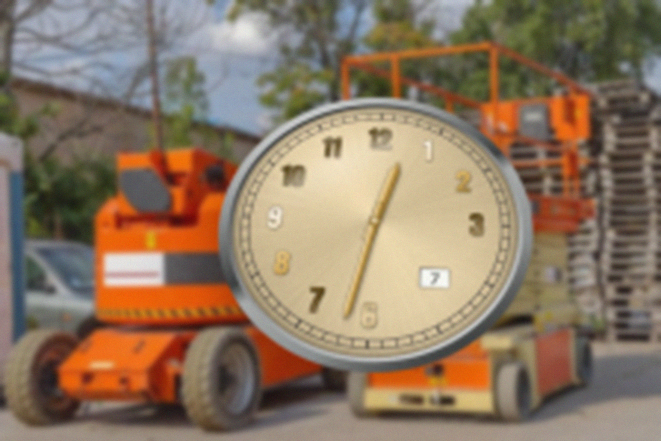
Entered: 12h32
